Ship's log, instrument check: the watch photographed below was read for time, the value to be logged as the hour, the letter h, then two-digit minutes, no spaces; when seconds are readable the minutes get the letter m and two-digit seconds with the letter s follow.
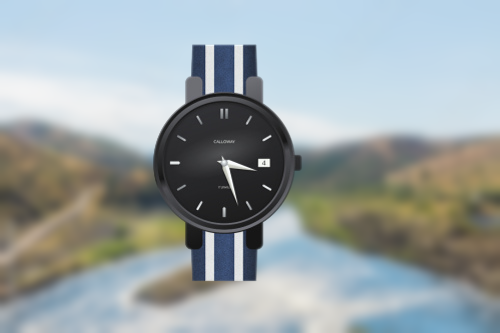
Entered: 3h27
